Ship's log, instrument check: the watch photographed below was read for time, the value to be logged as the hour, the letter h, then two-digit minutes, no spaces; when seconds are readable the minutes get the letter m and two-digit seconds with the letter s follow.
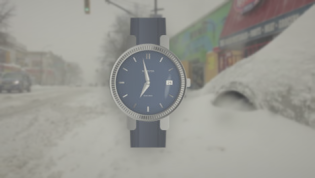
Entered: 6h58
